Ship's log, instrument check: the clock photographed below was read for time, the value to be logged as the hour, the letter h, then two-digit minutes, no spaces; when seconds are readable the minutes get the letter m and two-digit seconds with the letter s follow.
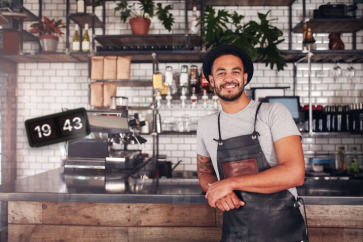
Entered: 19h43
